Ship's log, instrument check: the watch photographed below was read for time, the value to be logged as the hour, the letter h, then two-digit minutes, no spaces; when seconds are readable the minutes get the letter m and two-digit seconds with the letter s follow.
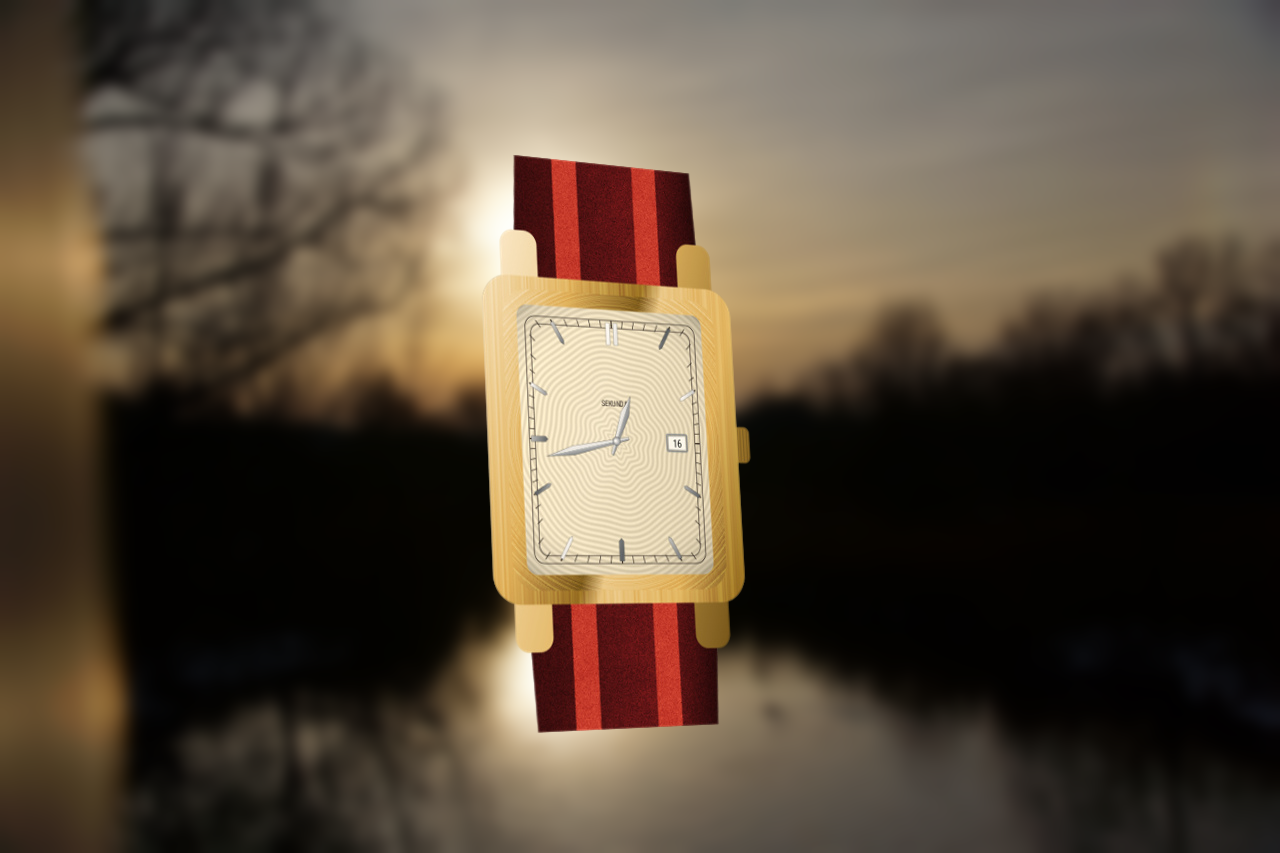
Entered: 12h43
